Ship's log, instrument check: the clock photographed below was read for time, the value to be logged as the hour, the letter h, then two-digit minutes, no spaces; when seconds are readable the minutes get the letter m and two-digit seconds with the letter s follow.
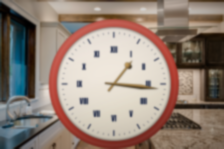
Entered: 1h16
